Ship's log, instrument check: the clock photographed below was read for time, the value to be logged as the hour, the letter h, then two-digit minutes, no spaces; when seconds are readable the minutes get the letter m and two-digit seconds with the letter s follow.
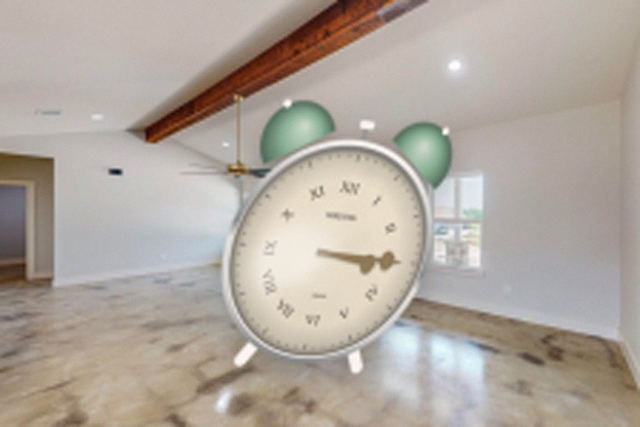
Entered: 3h15
